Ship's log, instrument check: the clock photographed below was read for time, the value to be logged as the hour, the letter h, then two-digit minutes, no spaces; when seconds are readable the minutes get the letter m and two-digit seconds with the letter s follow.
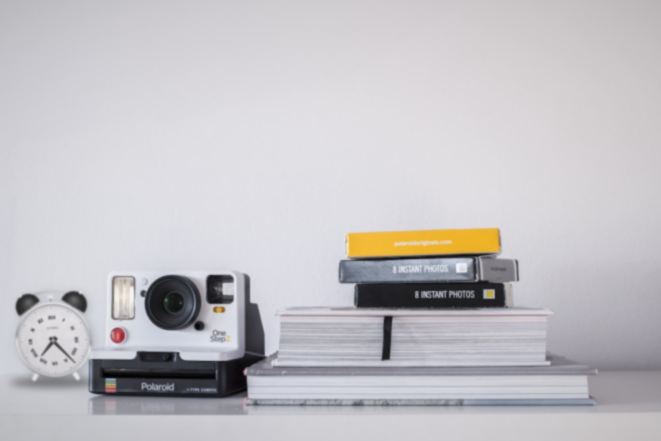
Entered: 7h23
